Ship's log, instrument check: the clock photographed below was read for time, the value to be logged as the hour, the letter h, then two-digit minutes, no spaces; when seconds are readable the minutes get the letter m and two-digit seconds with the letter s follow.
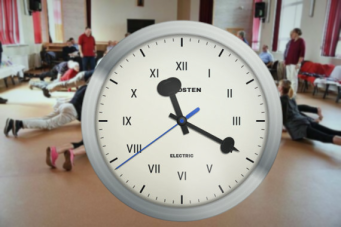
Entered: 11h19m39s
